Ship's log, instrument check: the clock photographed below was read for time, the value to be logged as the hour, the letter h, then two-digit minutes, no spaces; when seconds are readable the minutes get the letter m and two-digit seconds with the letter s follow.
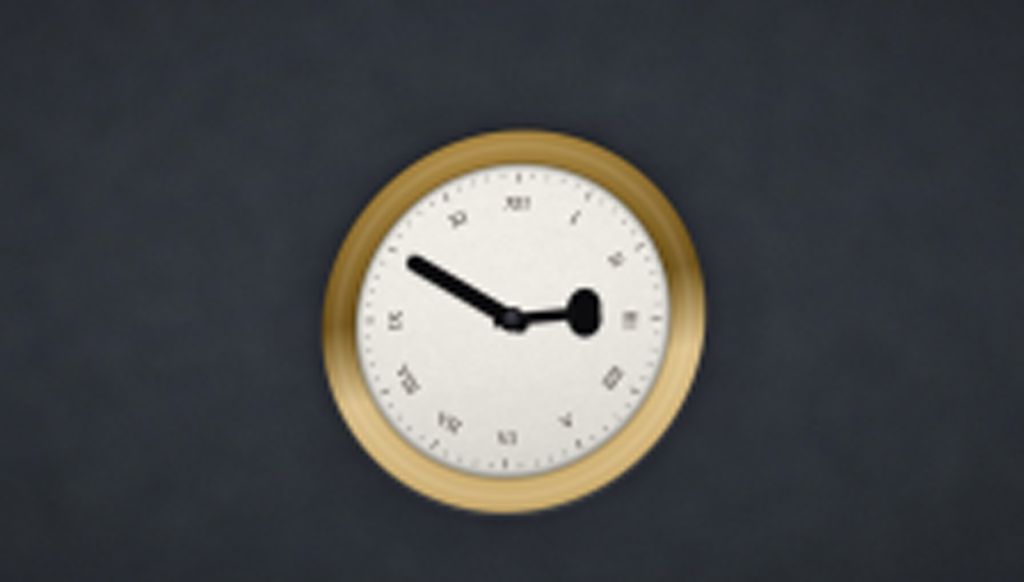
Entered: 2h50
